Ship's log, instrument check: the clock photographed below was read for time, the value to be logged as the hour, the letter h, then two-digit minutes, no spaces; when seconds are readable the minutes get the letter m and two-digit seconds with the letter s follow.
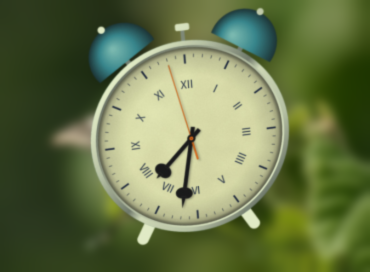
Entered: 7h31m58s
